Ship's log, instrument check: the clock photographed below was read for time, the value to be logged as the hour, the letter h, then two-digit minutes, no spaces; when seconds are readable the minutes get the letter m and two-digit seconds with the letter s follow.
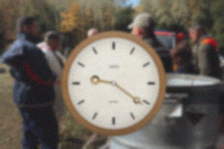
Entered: 9h21
